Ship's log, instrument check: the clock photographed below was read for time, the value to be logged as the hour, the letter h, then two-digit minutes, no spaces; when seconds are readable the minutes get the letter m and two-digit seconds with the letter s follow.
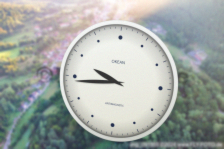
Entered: 9h44
